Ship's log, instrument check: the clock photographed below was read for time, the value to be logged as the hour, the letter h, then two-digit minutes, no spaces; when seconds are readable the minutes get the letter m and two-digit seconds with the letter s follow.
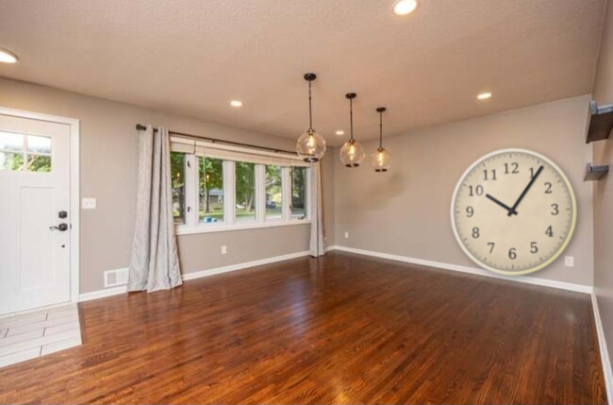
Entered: 10h06
